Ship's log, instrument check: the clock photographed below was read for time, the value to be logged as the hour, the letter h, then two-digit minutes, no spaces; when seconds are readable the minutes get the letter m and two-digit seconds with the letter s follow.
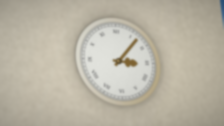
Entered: 3h07
